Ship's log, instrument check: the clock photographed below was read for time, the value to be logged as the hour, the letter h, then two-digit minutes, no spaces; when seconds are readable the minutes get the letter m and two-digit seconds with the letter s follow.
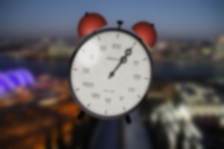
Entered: 1h05
